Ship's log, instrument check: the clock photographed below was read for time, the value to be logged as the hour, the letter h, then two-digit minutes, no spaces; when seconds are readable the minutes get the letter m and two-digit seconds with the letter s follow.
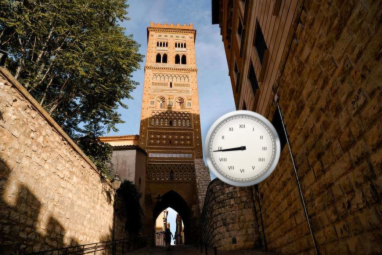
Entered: 8h44
